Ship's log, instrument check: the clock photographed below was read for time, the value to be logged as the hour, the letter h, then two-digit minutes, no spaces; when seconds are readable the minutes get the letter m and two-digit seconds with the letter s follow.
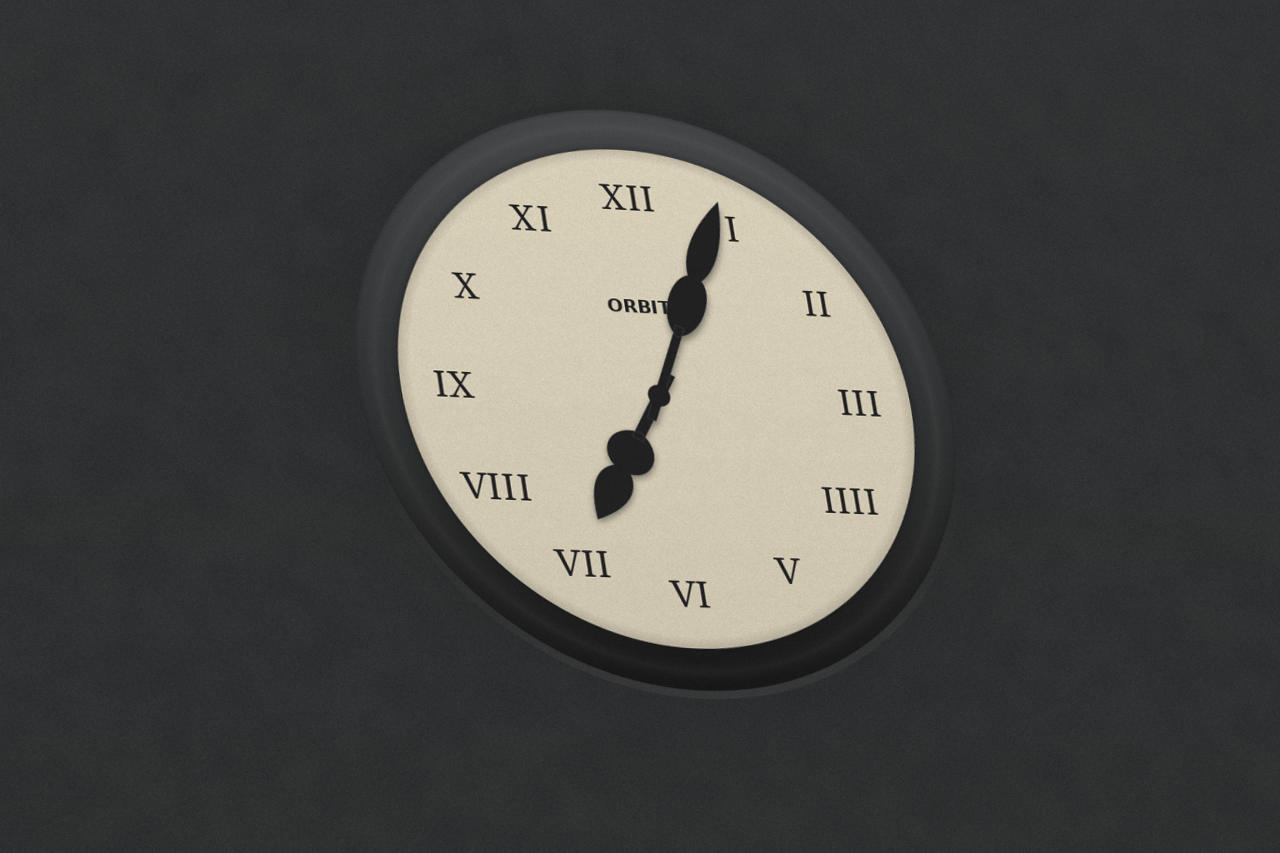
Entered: 7h04
